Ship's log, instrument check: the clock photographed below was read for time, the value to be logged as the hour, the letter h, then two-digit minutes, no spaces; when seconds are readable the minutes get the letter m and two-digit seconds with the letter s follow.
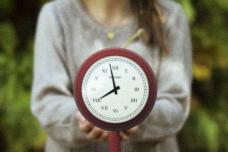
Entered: 7h58
